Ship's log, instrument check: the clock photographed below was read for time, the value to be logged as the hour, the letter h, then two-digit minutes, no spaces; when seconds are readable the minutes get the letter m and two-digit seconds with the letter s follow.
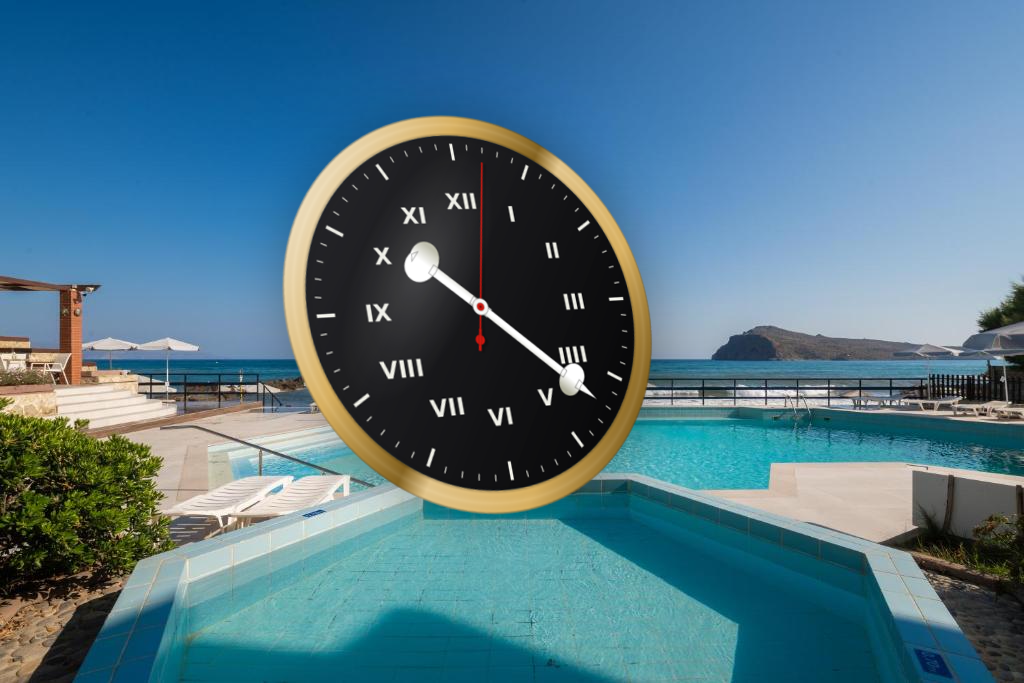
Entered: 10h22m02s
